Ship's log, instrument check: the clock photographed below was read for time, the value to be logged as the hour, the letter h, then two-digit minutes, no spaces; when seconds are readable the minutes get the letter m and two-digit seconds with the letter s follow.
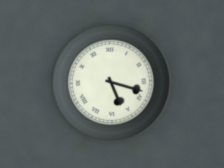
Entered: 5h18
